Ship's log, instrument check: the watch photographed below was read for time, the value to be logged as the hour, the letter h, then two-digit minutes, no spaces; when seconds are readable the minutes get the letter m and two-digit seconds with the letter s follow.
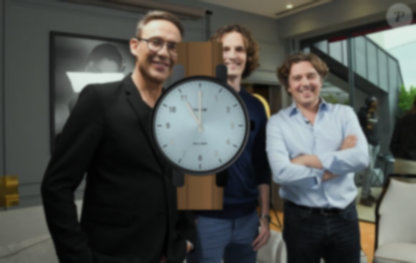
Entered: 11h00
